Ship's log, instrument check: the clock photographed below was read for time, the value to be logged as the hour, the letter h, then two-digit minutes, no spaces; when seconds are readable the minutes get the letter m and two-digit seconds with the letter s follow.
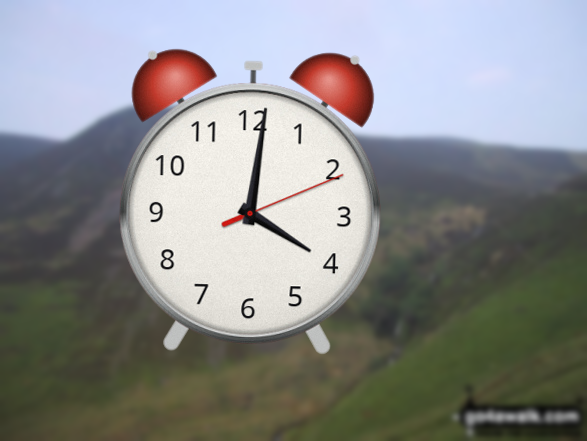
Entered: 4h01m11s
